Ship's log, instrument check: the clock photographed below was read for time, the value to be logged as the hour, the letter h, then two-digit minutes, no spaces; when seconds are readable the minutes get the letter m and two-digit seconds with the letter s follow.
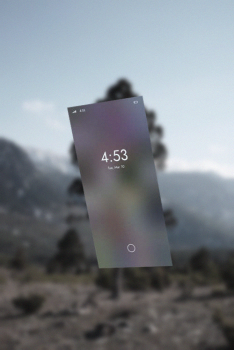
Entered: 4h53
